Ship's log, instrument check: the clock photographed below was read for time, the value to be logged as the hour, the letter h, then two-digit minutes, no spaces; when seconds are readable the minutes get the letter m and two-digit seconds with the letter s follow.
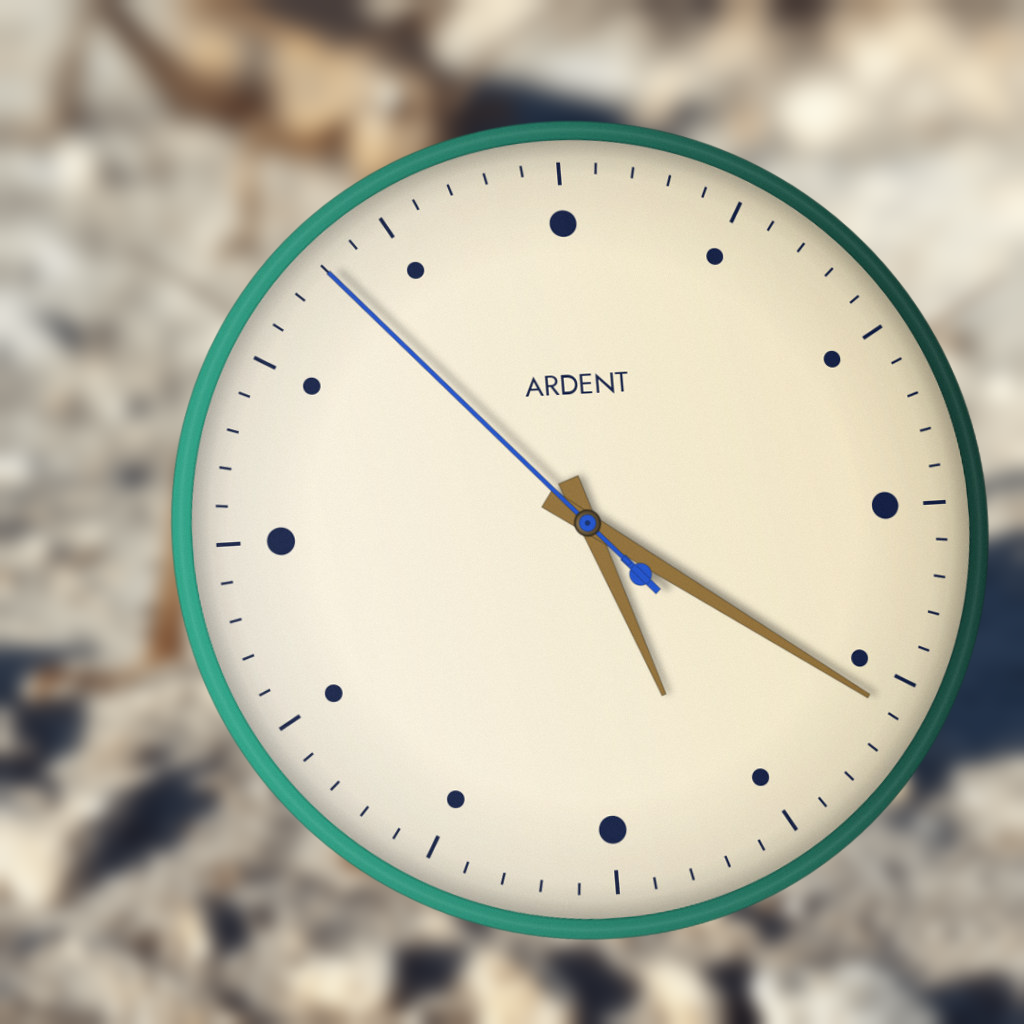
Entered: 5h20m53s
